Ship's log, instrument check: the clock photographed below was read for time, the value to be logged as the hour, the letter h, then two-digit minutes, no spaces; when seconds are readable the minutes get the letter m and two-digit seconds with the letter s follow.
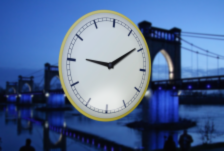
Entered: 9h09
